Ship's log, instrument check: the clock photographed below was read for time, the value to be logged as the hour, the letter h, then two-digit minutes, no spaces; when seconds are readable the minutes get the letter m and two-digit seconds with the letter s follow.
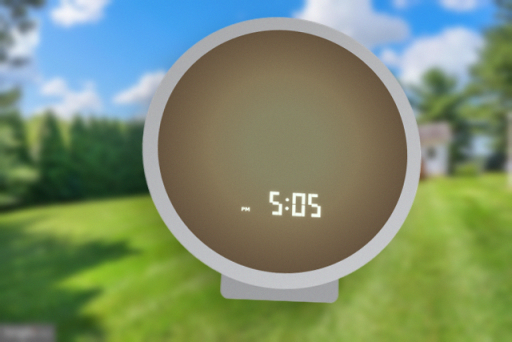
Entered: 5h05
